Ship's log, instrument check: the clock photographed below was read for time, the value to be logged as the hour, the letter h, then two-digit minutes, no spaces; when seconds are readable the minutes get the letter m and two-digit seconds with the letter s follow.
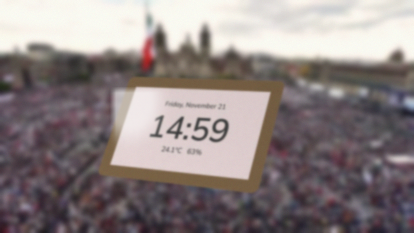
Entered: 14h59
